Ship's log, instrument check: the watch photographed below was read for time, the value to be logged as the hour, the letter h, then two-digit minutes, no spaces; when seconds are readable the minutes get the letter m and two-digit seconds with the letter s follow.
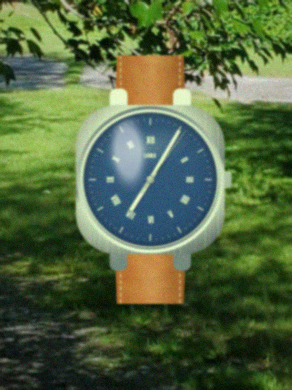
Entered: 7h05m06s
